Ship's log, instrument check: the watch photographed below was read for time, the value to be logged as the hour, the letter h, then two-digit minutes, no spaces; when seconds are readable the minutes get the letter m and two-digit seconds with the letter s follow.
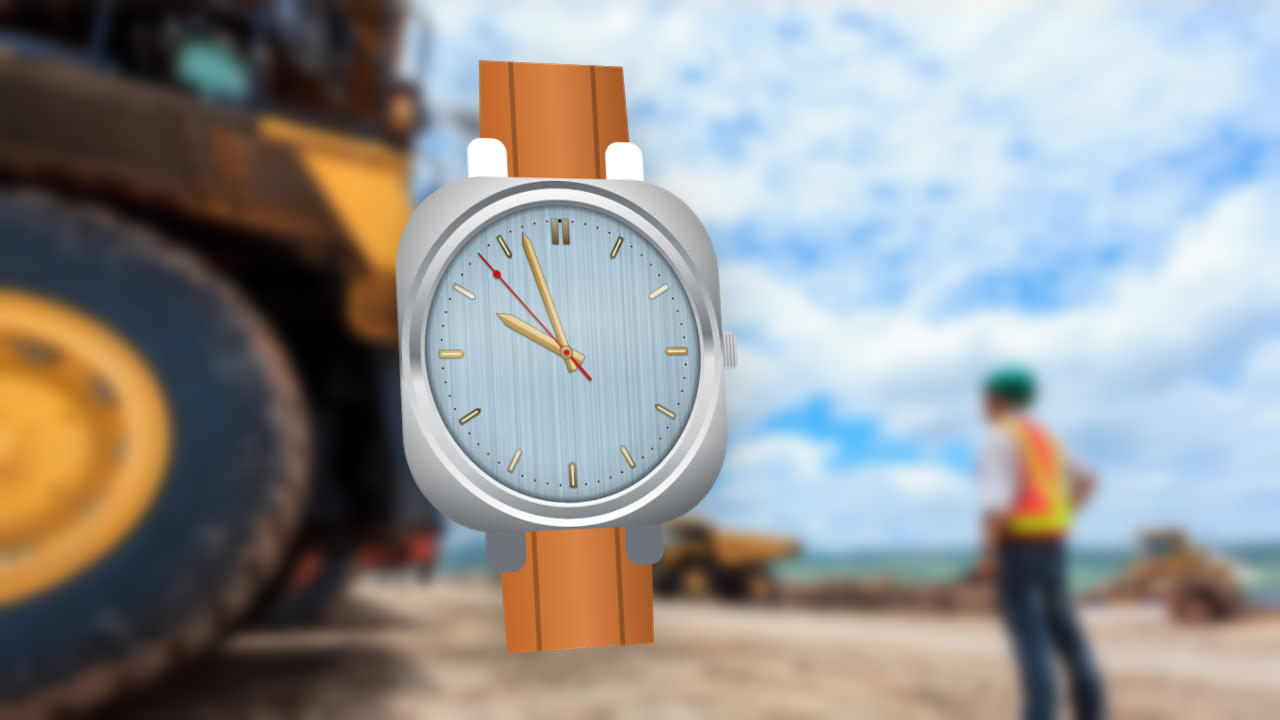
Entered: 9h56m53s
